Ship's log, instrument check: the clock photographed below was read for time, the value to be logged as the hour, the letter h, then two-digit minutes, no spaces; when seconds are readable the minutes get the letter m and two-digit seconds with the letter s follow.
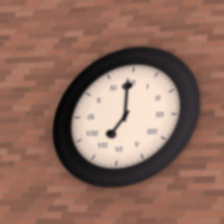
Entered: 6h59
